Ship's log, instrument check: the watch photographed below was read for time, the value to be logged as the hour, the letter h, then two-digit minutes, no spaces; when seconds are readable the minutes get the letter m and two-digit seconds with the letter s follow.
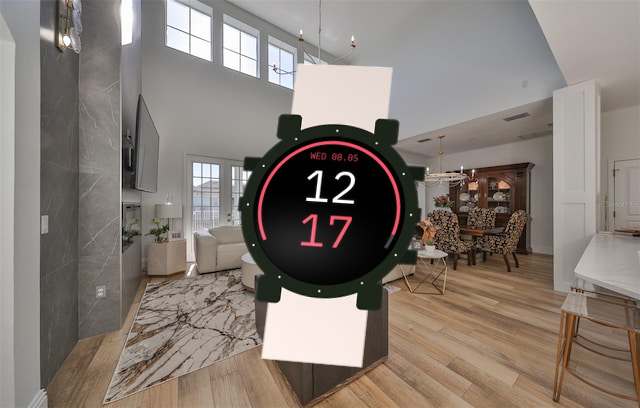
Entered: 12h17
